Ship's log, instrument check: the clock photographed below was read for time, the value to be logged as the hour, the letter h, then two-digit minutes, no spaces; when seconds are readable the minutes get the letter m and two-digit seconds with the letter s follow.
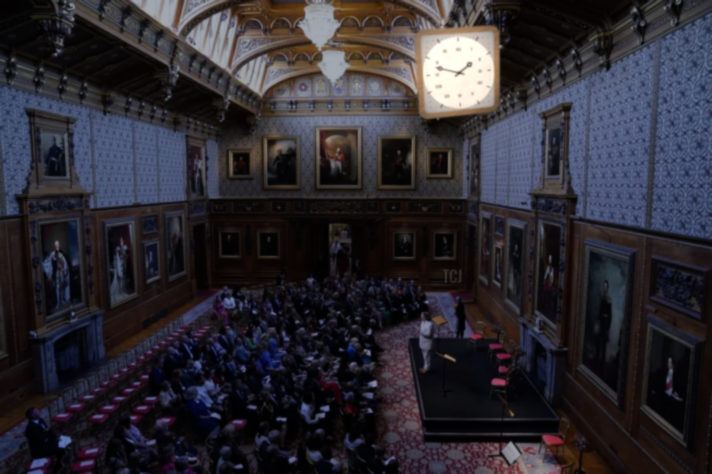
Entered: 1h48
